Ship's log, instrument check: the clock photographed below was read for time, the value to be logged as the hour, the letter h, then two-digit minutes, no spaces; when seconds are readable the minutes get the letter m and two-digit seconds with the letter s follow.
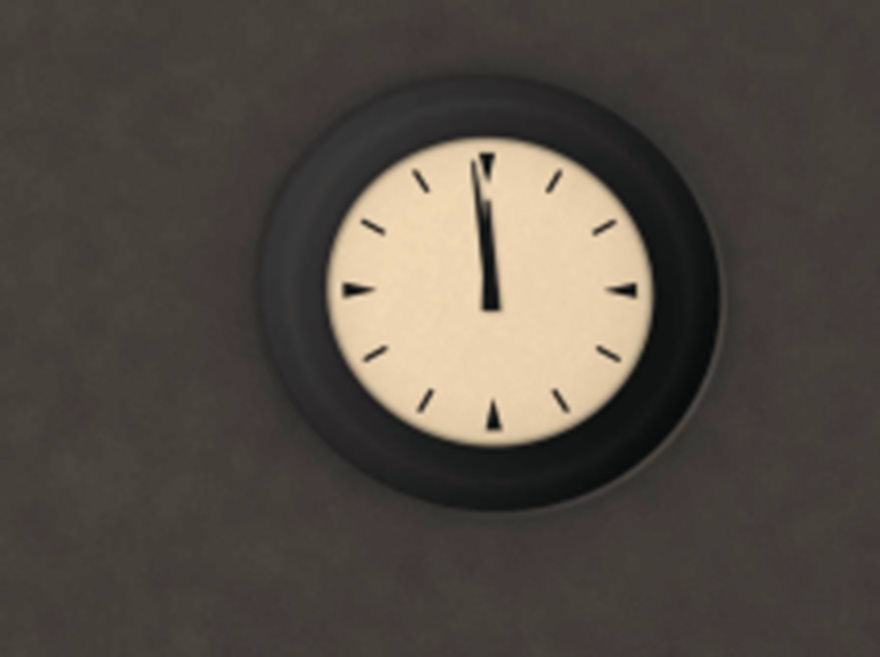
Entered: 11h59
